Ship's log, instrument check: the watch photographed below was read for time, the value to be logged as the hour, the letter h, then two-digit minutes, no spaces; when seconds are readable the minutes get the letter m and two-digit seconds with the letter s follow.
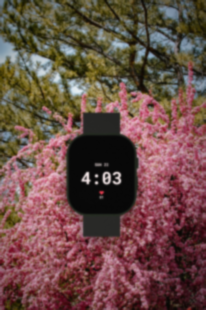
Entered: 4h03
